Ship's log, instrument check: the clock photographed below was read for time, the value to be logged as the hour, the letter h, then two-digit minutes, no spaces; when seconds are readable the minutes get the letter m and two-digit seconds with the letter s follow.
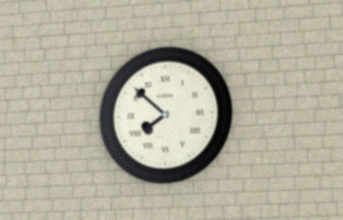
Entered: 7h52
